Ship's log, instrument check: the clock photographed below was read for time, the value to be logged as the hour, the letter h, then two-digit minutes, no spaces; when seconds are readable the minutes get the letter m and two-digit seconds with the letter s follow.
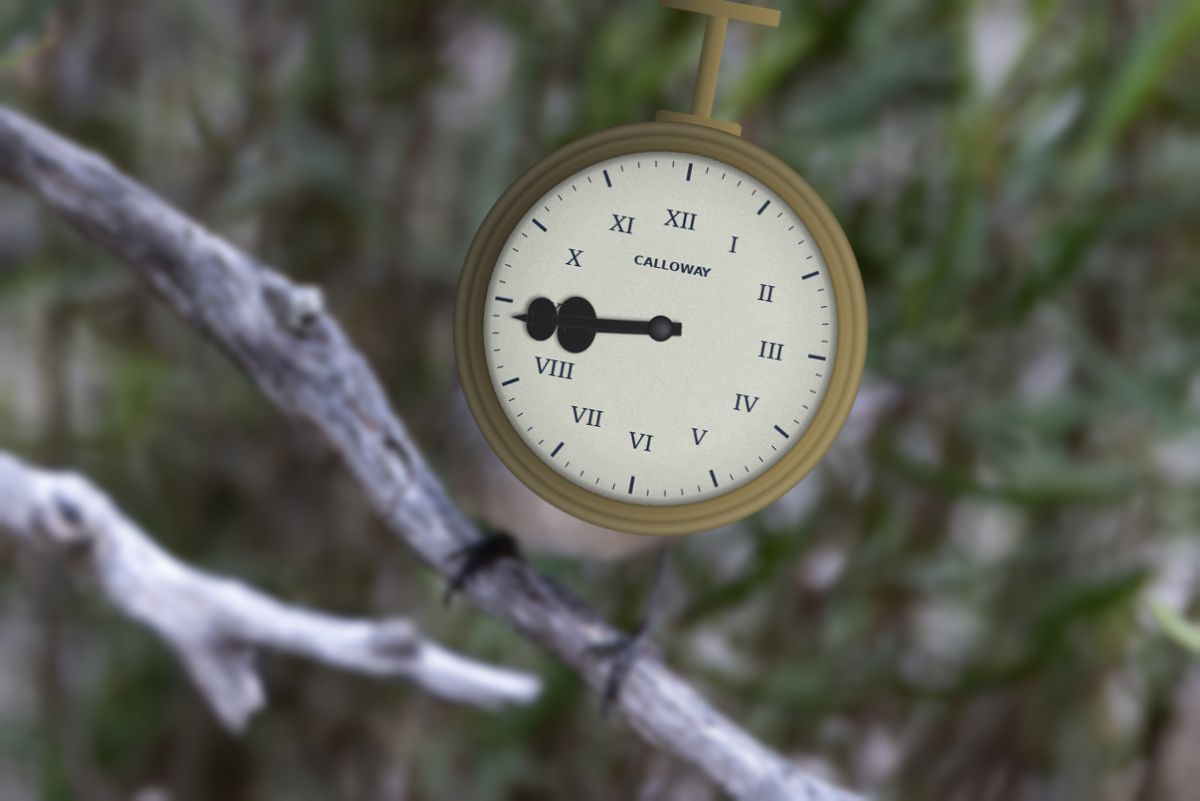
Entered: 8h44
